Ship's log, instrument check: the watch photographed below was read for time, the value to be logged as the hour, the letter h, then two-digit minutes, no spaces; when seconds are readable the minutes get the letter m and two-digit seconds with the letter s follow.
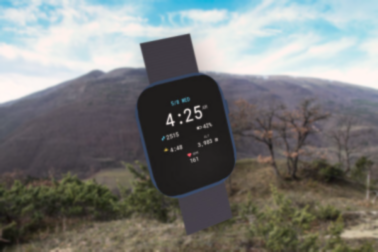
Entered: 4h25
